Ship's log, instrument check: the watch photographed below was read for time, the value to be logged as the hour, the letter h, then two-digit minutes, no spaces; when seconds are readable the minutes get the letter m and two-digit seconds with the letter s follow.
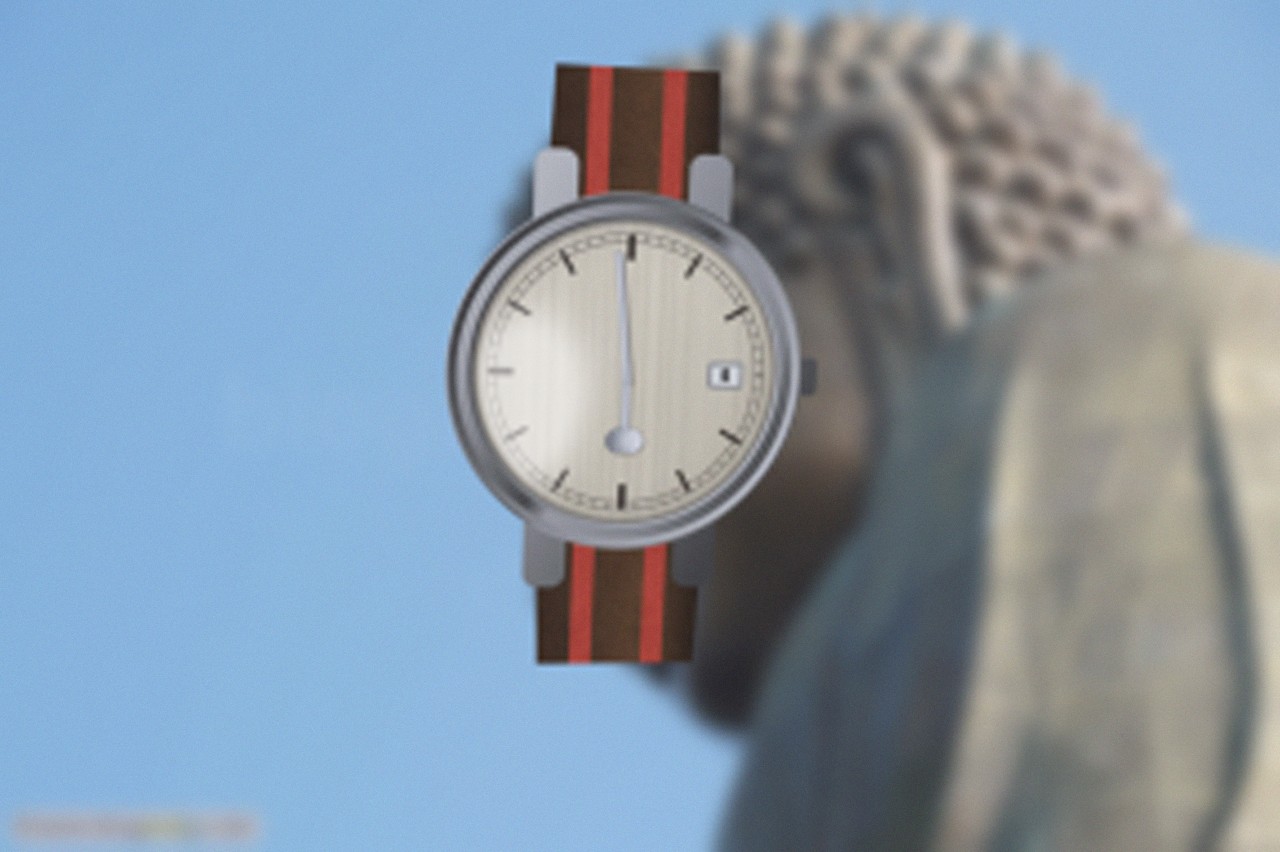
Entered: 5h59
